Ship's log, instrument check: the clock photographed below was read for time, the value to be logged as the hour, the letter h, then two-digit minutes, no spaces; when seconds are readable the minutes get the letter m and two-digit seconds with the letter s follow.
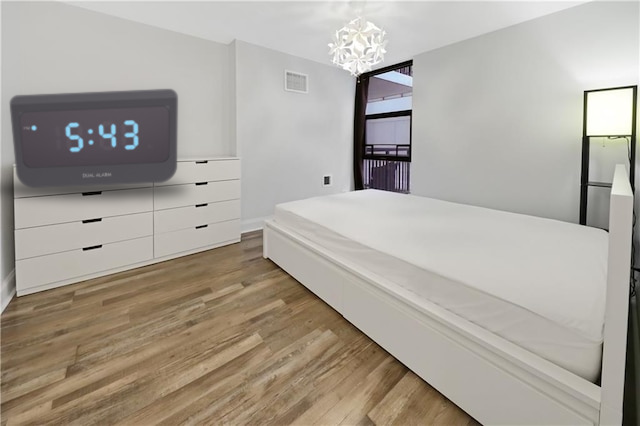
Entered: 5h43
